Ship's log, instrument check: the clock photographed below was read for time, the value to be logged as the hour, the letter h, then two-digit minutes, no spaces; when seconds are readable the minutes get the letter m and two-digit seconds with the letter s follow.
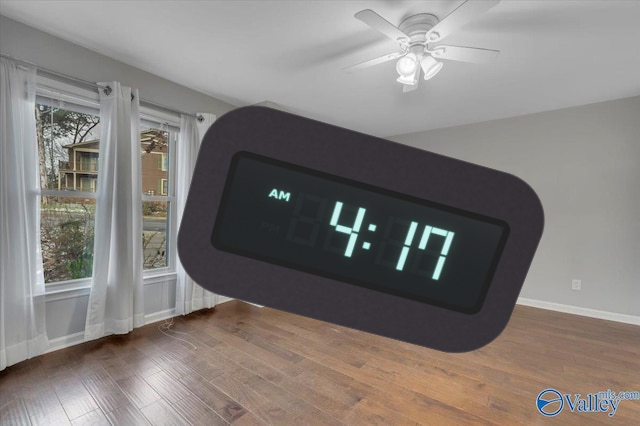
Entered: 4h17
